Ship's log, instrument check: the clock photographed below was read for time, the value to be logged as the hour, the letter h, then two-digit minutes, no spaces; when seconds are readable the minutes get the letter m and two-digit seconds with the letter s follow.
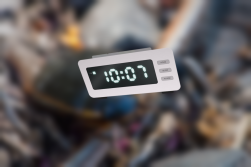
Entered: 10h07
